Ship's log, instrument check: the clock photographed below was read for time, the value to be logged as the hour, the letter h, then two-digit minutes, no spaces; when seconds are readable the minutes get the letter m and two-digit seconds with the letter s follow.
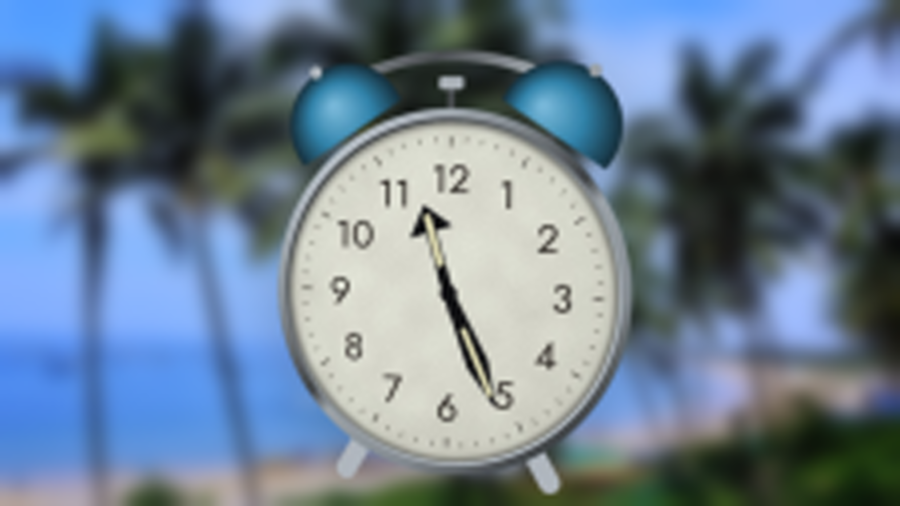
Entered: 11h26
